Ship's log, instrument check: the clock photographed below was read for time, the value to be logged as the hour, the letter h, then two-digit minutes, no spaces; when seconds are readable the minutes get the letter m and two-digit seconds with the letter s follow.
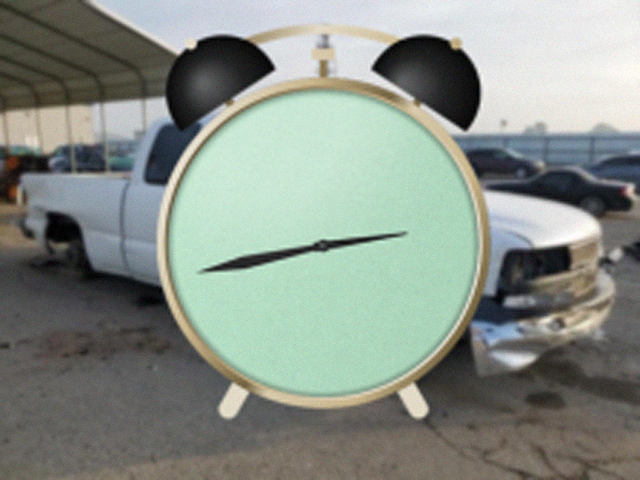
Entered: 2h43
